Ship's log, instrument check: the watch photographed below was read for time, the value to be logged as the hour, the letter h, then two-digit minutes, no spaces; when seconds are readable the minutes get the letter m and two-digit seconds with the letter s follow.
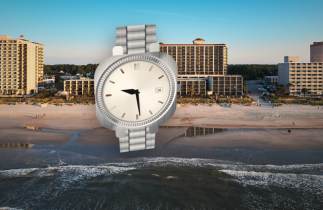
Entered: 9h29
